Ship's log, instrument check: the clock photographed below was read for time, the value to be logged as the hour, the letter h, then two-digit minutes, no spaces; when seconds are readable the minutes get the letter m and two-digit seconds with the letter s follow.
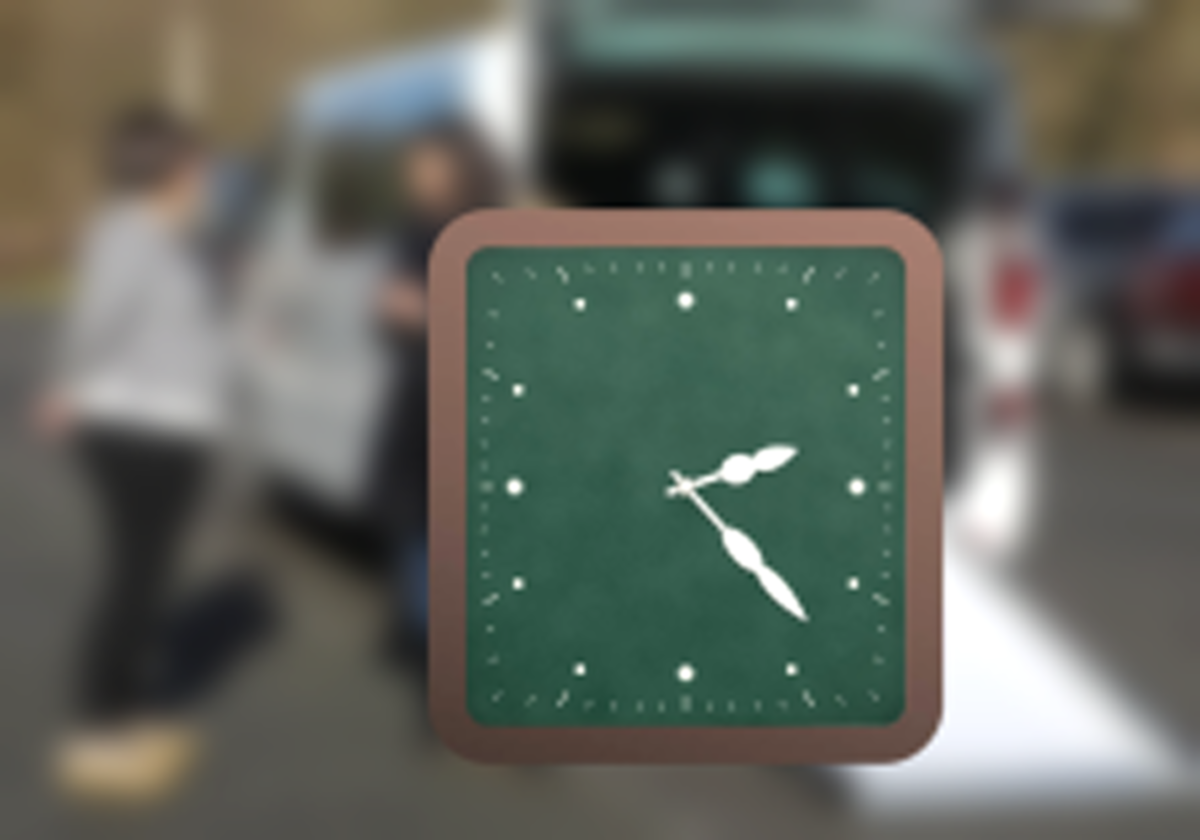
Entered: 2h23
